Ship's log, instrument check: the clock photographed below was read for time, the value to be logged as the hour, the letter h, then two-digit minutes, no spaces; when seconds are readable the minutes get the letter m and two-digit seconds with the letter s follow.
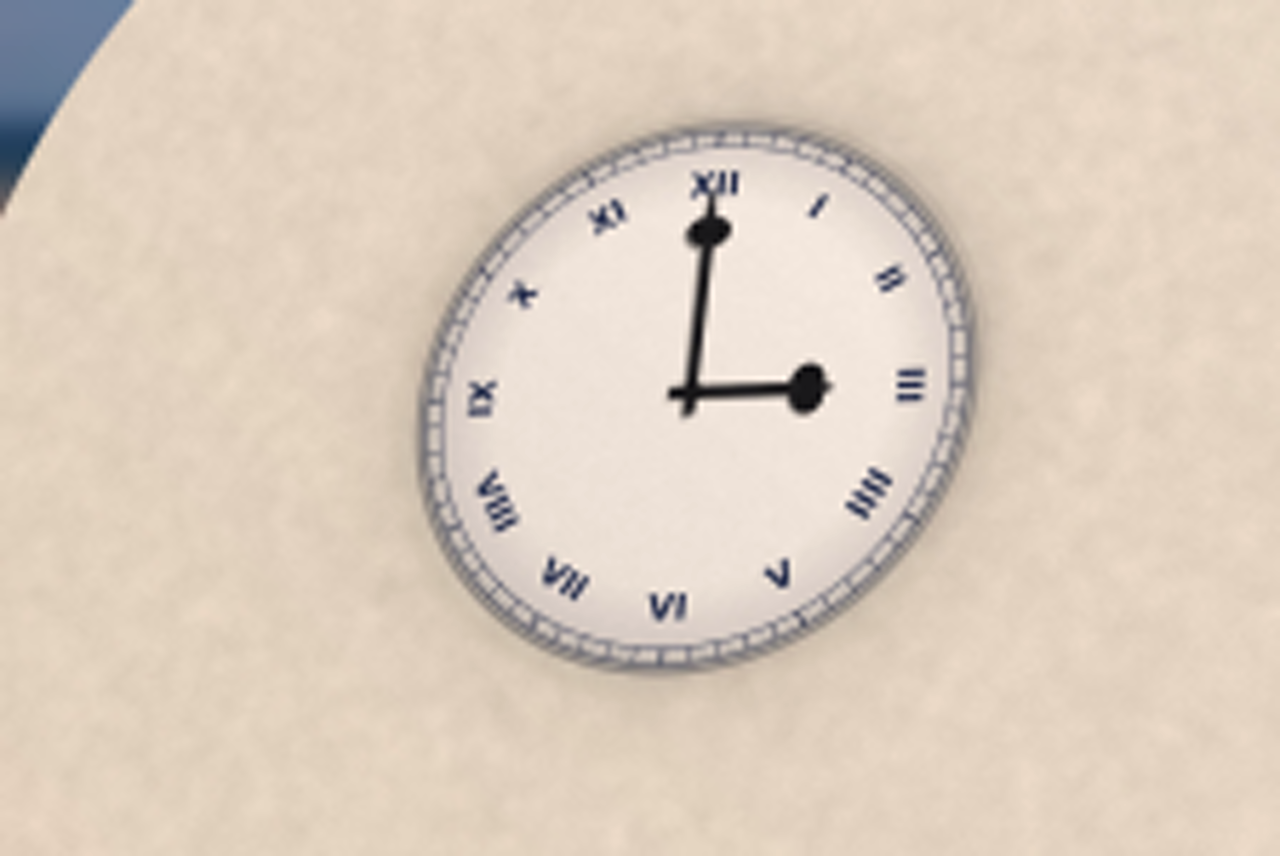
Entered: 3h00
